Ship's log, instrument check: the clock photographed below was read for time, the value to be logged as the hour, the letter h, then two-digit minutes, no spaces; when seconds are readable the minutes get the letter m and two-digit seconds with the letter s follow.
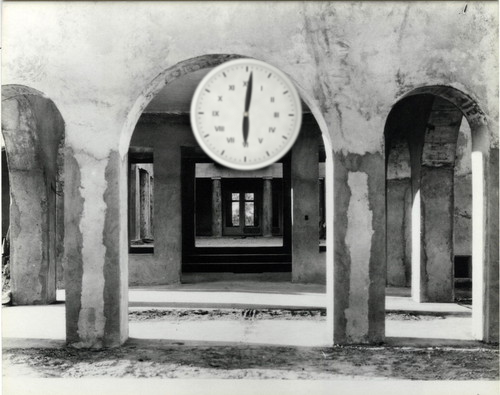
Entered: 6h01
